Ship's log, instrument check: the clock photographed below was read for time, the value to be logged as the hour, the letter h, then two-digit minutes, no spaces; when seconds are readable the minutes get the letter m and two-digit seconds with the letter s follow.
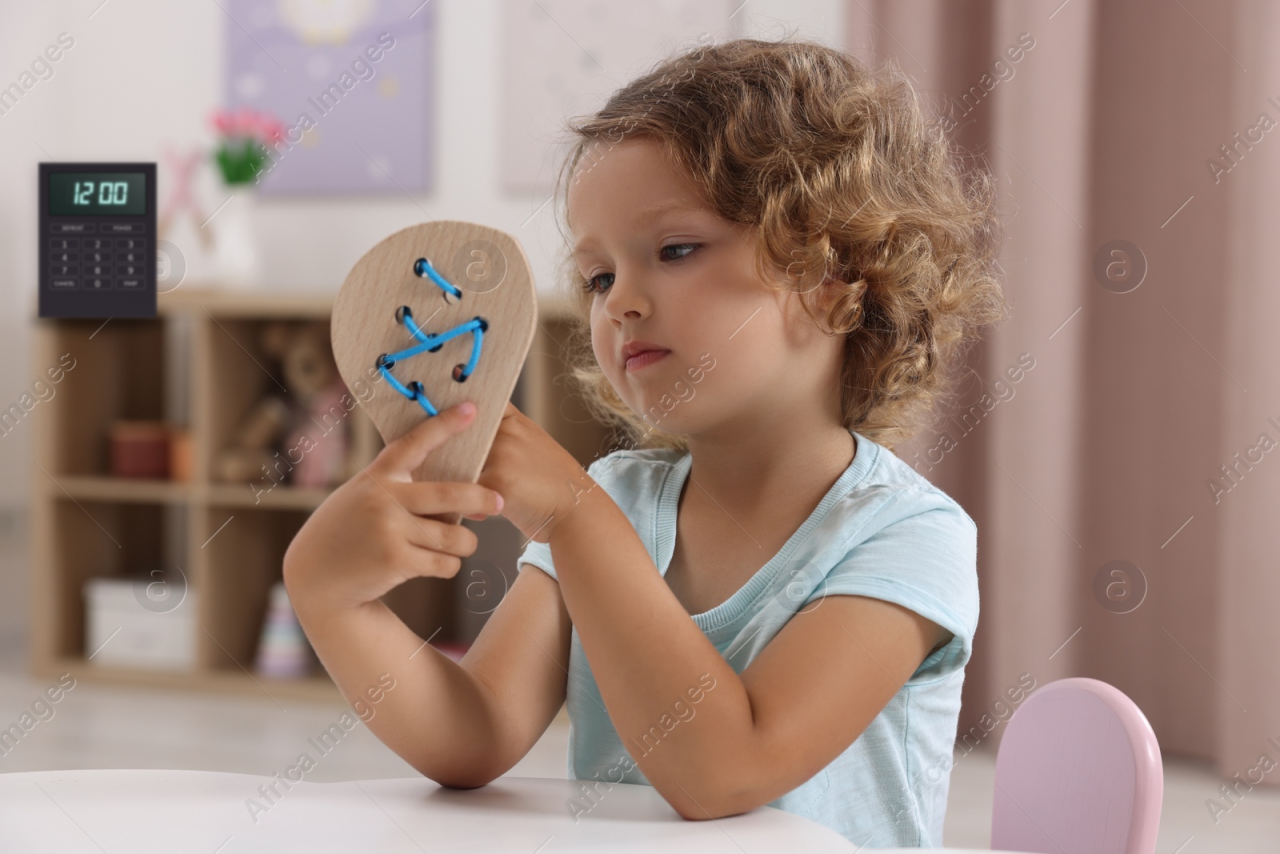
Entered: 12h00
